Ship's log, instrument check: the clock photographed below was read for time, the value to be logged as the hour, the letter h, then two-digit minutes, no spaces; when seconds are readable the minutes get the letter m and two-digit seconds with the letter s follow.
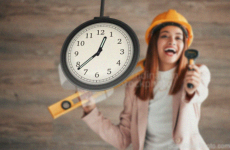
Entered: 12h38
